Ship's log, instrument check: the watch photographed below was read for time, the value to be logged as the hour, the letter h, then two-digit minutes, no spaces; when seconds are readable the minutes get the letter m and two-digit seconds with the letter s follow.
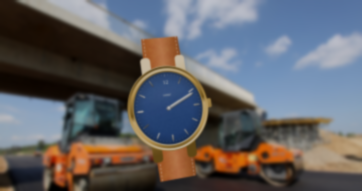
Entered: 2h11
